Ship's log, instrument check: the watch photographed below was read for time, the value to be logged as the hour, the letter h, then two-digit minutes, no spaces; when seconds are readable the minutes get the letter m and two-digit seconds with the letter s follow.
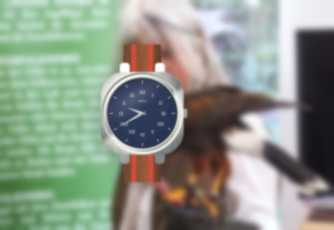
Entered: 9h40
